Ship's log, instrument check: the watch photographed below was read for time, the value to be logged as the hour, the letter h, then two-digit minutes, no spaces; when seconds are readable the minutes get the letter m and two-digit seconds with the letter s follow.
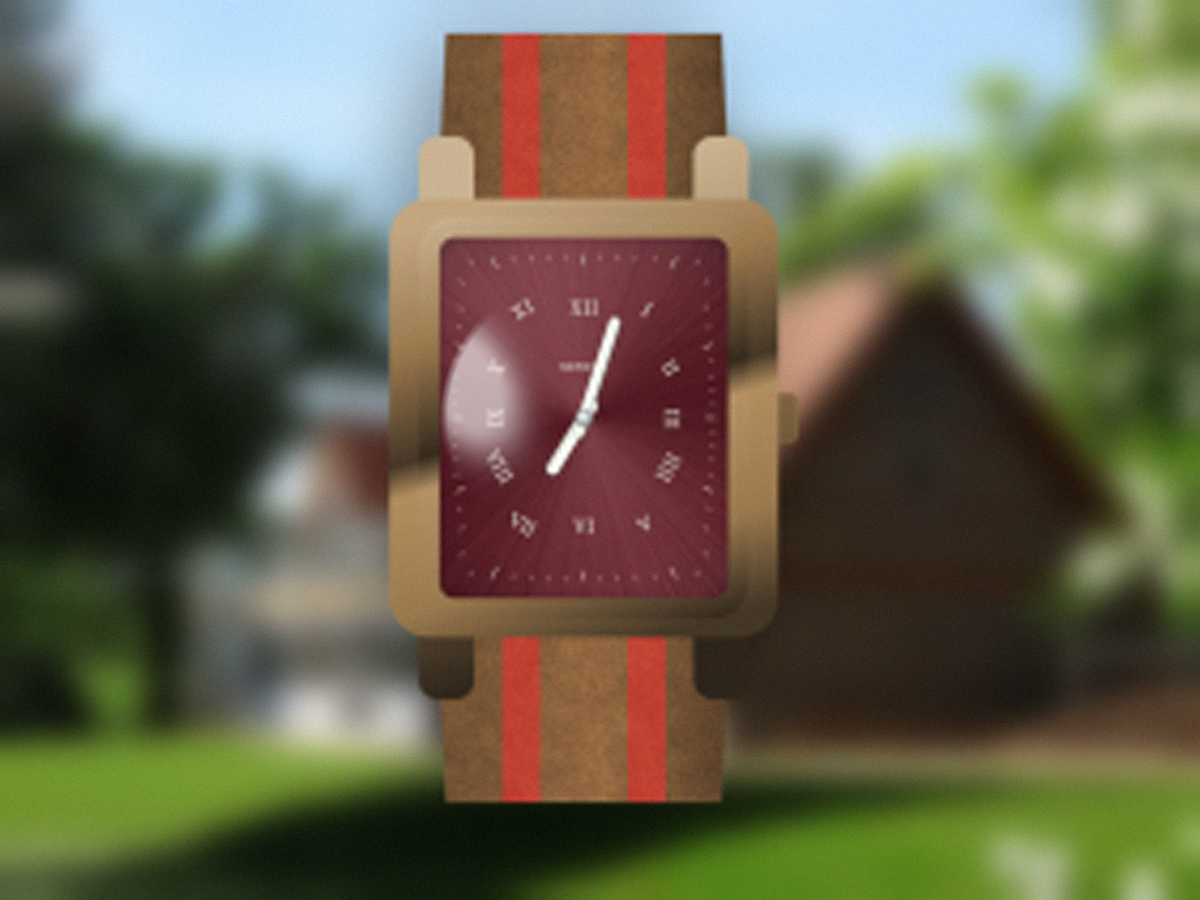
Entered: 7h03
